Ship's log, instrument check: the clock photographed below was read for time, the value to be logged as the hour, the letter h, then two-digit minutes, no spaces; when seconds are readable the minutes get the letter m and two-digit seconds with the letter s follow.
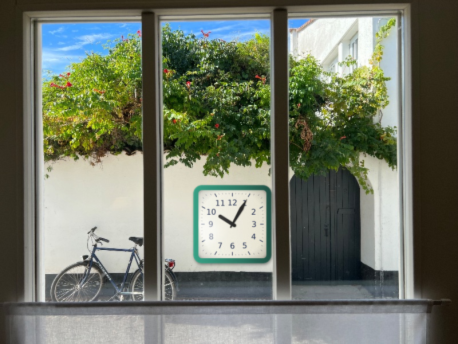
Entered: 10h05
